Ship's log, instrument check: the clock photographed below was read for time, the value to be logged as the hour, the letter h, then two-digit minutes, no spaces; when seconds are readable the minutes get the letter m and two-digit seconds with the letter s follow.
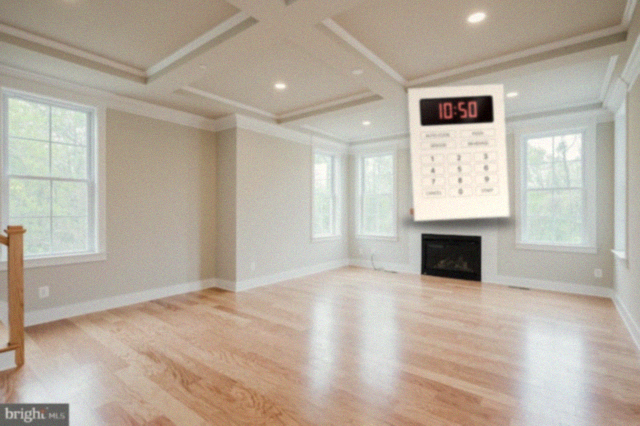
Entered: 10h50
